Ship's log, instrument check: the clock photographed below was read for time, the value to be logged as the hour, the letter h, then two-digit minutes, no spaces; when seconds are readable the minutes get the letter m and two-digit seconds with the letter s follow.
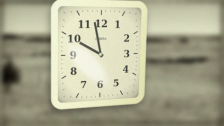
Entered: 9h58
